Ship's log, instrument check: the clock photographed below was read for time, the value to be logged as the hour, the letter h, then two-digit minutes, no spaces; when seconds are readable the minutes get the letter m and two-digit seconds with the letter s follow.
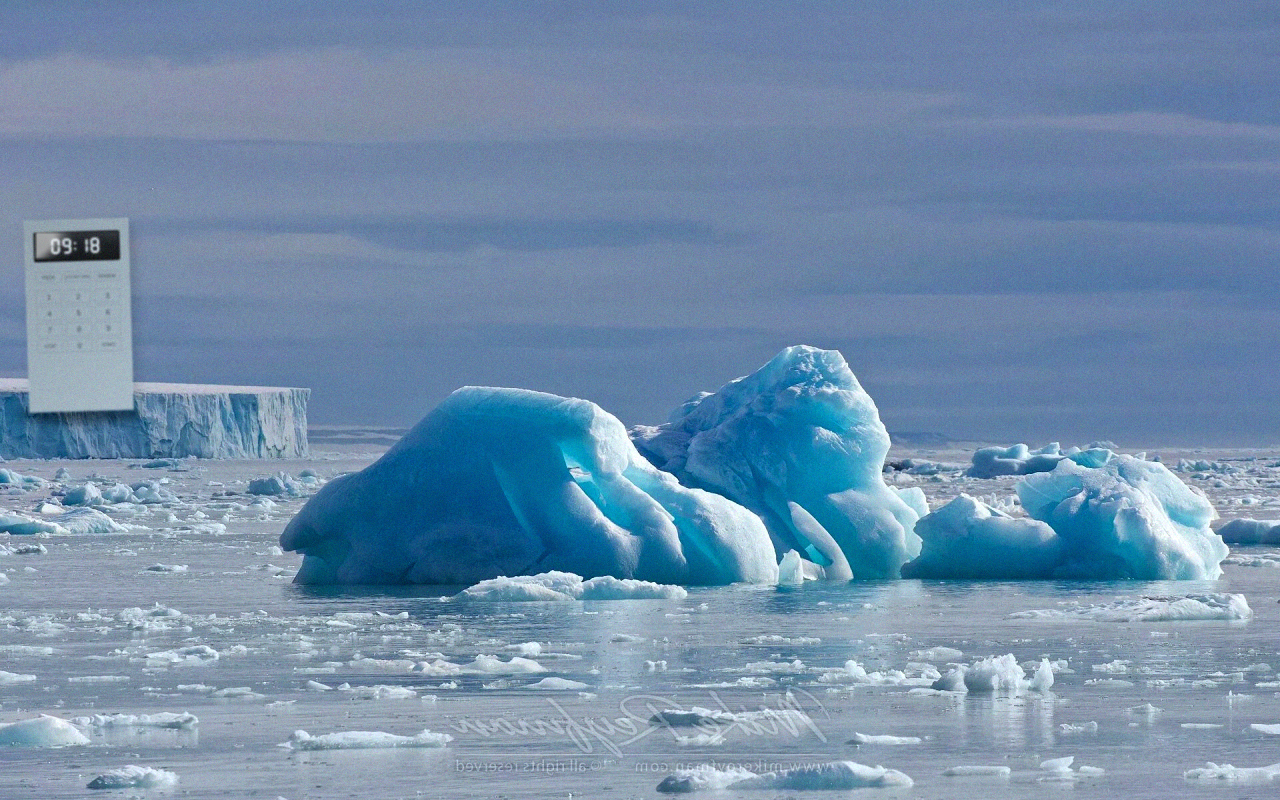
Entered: 9h18
